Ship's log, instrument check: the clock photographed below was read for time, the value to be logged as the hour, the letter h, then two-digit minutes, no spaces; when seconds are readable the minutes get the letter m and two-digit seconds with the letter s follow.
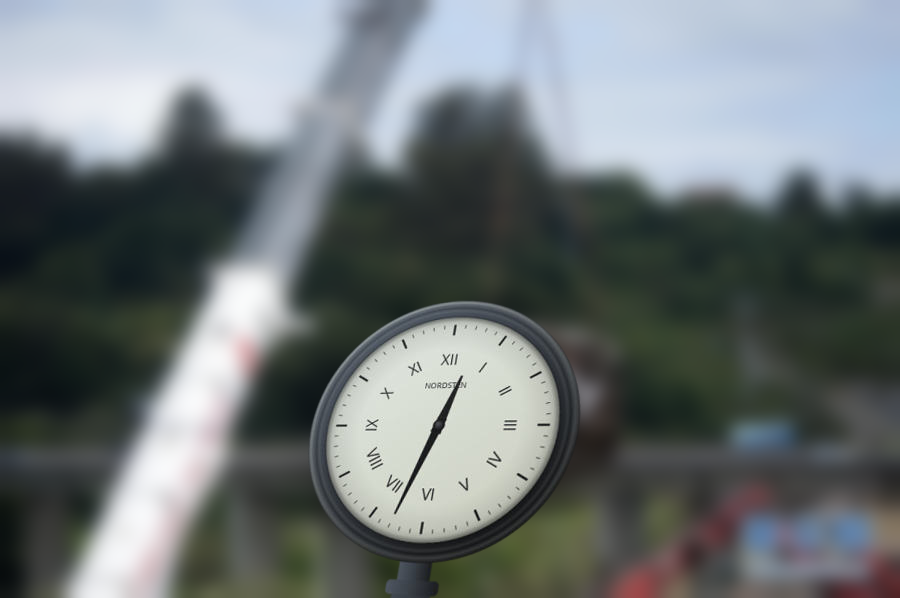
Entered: 12h33
